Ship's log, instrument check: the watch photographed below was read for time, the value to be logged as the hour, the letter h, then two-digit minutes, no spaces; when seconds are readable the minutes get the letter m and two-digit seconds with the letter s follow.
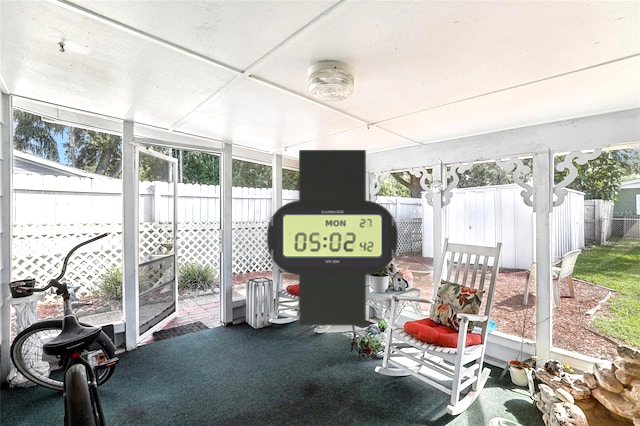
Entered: 5h02m42s
